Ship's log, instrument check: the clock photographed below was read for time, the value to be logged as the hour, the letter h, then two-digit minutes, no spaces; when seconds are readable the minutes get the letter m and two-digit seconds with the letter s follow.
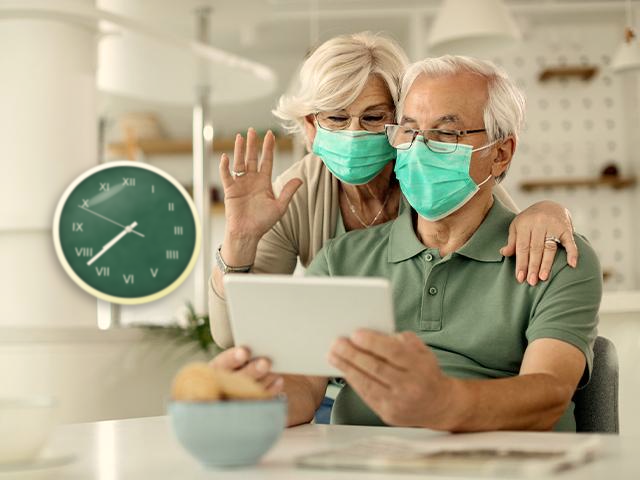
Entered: 7h37m49s
